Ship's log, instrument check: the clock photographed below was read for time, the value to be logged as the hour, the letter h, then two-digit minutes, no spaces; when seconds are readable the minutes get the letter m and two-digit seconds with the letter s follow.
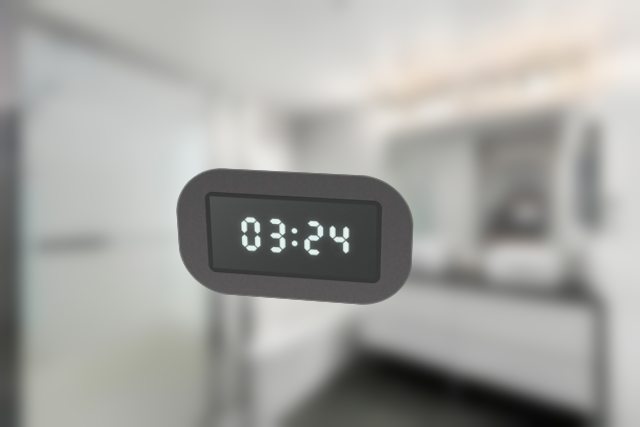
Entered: 3h24
